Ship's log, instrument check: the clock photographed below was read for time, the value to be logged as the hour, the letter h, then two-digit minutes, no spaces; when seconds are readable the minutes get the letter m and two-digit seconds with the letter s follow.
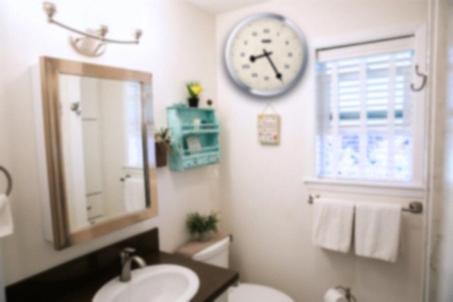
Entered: 8h25
